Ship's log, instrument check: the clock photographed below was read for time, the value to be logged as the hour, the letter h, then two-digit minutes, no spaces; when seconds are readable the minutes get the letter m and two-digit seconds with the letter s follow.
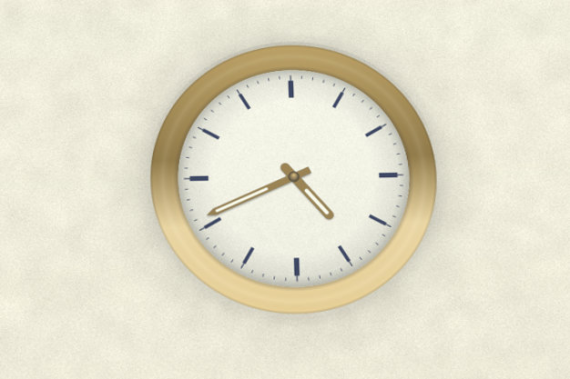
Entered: 4h41
